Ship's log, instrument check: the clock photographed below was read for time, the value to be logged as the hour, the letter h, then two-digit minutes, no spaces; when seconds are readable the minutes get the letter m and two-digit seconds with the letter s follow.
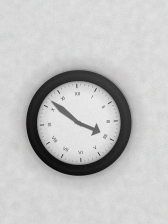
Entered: 3h52
